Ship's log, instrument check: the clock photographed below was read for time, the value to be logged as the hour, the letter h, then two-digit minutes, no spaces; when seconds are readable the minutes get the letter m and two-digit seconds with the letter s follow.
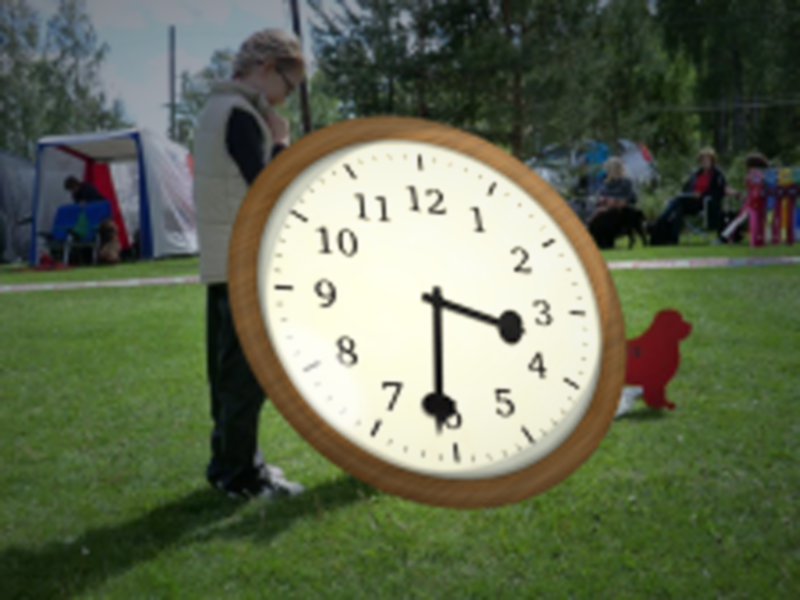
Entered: 3h31
